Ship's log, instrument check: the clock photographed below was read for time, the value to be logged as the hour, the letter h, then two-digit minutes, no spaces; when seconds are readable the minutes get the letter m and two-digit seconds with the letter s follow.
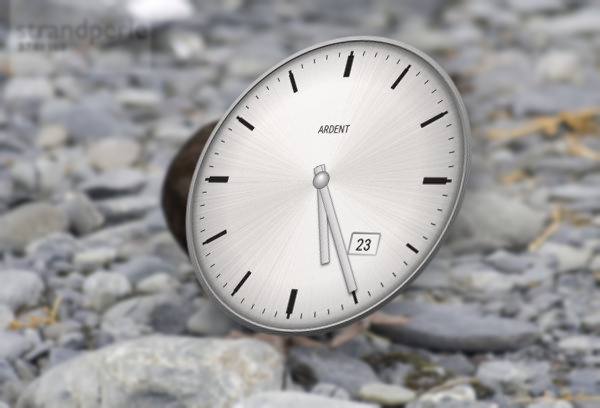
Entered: 5h25
